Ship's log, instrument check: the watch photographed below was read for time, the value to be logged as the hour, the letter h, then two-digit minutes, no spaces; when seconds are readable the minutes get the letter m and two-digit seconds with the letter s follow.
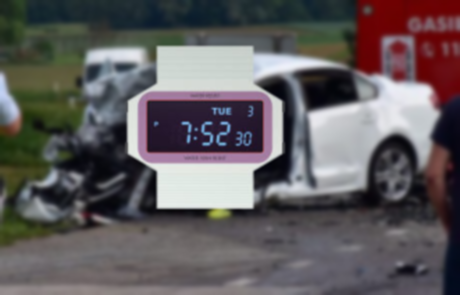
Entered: 7h52m30s
